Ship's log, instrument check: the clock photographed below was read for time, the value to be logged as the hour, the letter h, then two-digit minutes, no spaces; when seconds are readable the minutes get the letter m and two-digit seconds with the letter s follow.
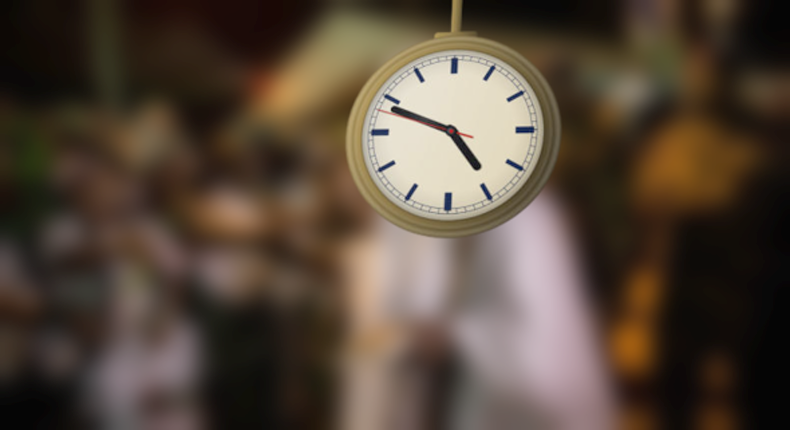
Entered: 4h48m48s
